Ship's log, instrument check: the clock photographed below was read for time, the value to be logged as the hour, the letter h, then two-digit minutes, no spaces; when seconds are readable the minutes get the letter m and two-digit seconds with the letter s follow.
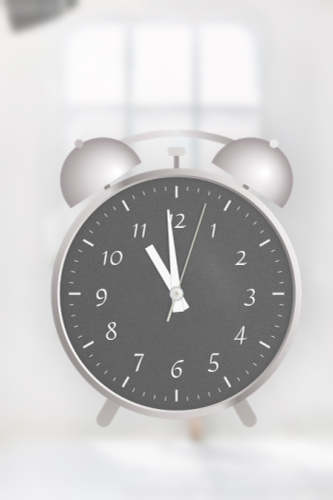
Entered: 10h59m03s
